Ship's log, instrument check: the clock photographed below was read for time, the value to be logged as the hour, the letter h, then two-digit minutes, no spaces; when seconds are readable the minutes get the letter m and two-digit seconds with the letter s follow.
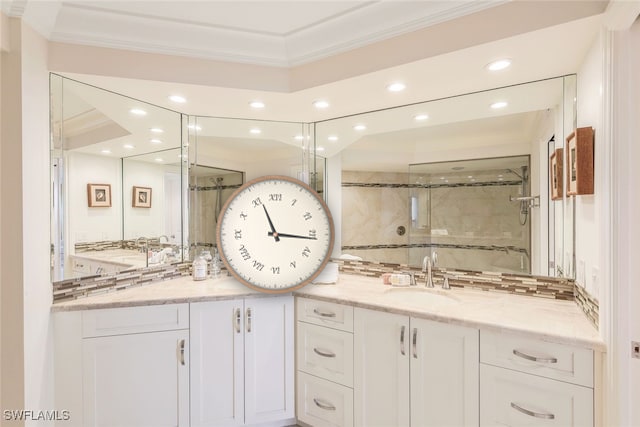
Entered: 11h16
